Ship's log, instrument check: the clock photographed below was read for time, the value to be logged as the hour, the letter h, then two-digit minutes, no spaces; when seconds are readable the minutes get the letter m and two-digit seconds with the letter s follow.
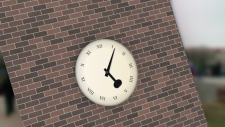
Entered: 5h06
